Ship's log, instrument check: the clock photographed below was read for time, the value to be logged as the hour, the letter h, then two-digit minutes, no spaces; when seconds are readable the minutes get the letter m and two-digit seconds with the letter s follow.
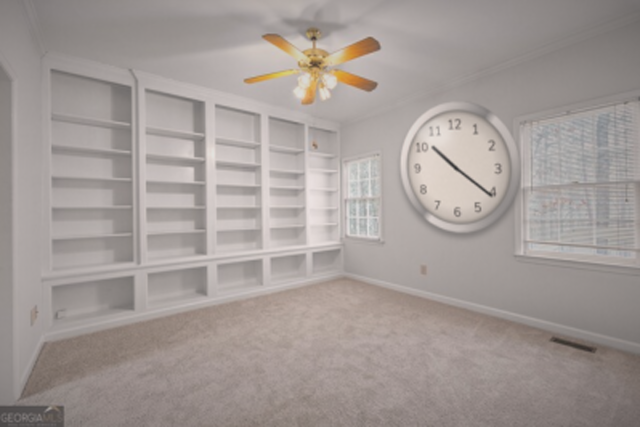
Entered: 10h21
